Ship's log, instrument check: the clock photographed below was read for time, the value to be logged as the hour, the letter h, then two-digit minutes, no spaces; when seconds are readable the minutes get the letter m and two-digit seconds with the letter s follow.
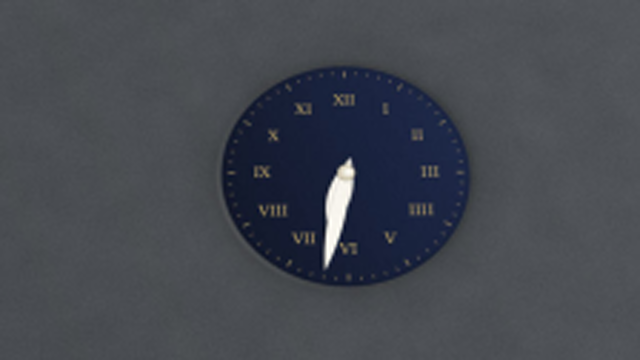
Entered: 6h32
